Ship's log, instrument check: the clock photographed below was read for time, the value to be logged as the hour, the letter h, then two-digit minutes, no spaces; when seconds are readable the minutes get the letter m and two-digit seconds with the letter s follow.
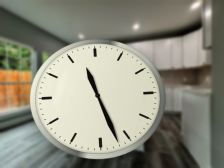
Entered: 11h27
